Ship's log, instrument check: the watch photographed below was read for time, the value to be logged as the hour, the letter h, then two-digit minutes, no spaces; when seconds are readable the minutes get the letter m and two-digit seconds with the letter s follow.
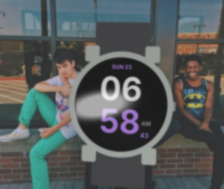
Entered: 6h58
